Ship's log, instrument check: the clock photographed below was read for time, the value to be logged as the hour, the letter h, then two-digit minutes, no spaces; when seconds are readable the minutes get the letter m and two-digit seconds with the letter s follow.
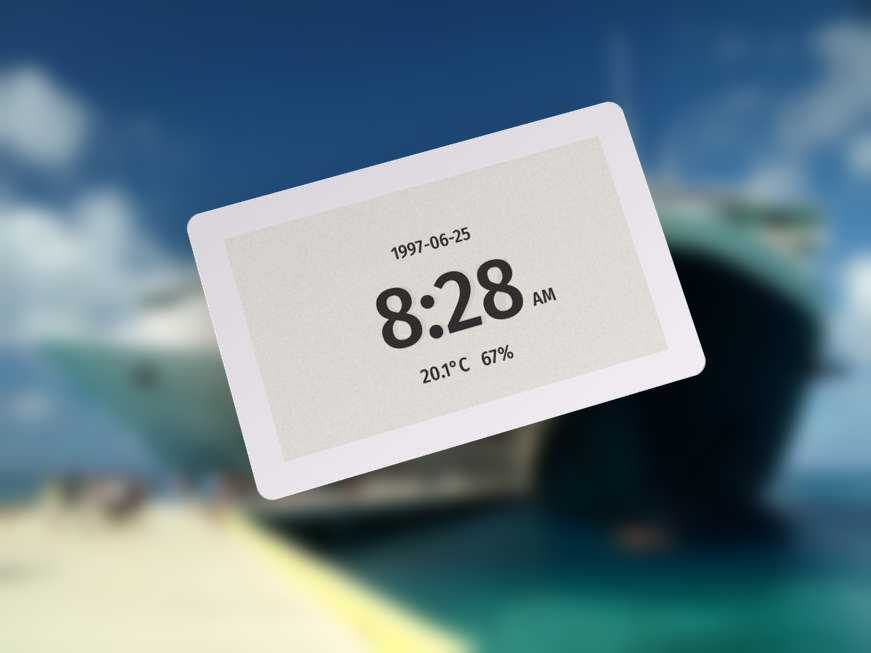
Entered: 8h28
